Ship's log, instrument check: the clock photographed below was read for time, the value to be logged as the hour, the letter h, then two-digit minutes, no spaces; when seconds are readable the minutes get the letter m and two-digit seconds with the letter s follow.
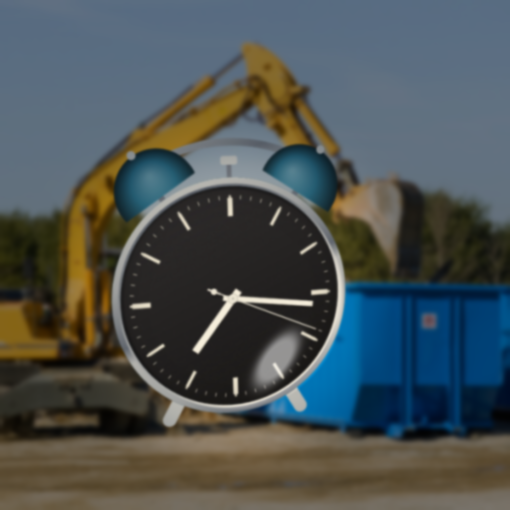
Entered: 7h16m19s
